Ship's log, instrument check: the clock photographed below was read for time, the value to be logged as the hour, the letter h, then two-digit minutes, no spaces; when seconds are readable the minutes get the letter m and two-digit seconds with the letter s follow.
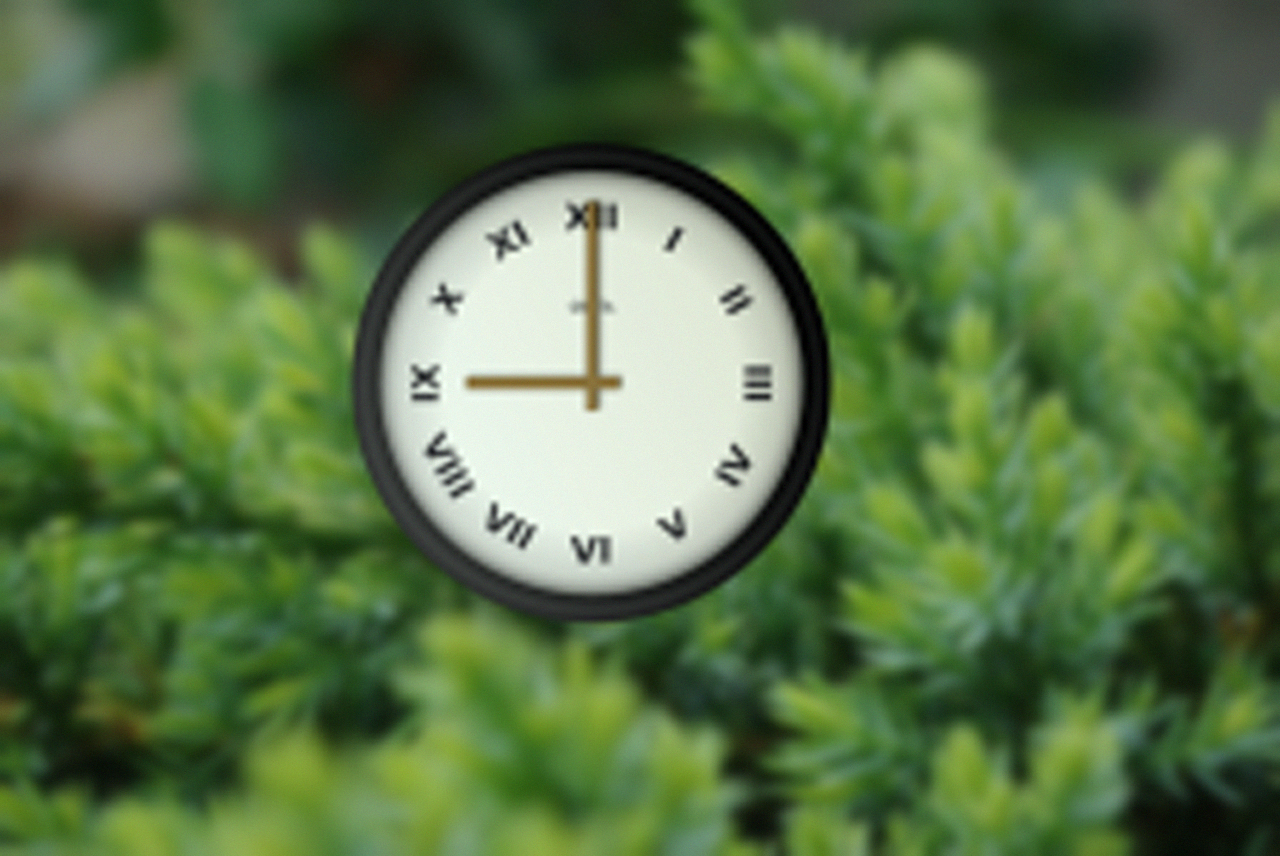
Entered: 9h00
